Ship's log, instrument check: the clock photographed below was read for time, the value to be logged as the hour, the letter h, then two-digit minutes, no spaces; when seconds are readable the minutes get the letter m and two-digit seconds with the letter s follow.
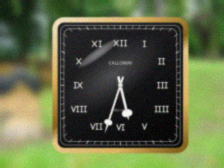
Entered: 5h33
